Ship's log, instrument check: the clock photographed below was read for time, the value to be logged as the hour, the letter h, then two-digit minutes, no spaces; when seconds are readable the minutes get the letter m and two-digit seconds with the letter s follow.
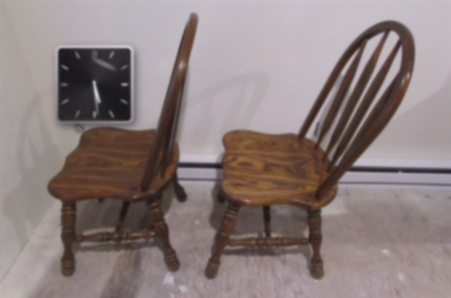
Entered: 5h29
